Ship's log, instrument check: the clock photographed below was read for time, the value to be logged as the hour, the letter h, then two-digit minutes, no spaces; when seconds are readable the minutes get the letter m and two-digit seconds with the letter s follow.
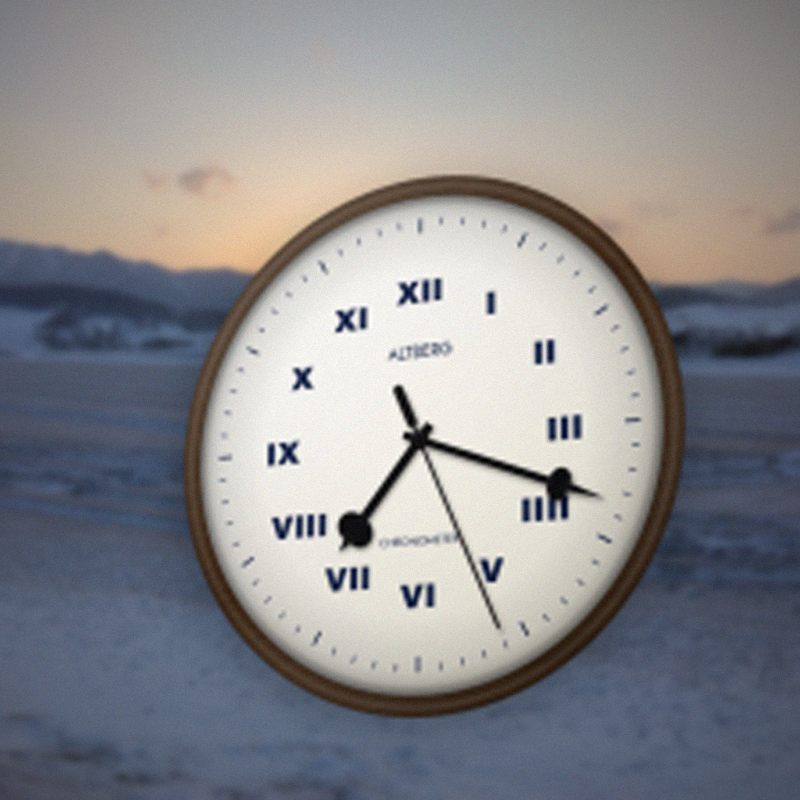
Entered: 7h18m26s
